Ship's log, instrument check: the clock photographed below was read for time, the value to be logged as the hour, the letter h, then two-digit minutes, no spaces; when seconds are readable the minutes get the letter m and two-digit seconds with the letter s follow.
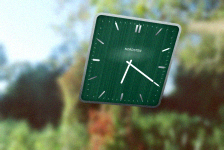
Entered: 6h20
